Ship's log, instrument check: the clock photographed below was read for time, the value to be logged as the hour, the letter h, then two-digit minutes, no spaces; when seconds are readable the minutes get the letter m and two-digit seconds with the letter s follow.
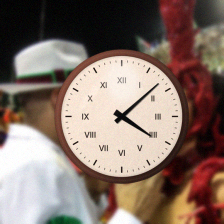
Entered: 4h08
